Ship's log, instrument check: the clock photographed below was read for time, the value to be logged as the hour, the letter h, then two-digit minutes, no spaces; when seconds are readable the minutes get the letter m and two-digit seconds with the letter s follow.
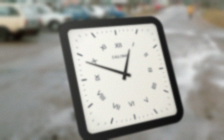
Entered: 12h49
